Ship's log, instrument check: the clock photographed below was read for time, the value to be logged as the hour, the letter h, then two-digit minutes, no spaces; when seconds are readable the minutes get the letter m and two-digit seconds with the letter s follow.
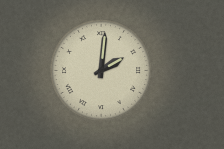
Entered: 2h01
